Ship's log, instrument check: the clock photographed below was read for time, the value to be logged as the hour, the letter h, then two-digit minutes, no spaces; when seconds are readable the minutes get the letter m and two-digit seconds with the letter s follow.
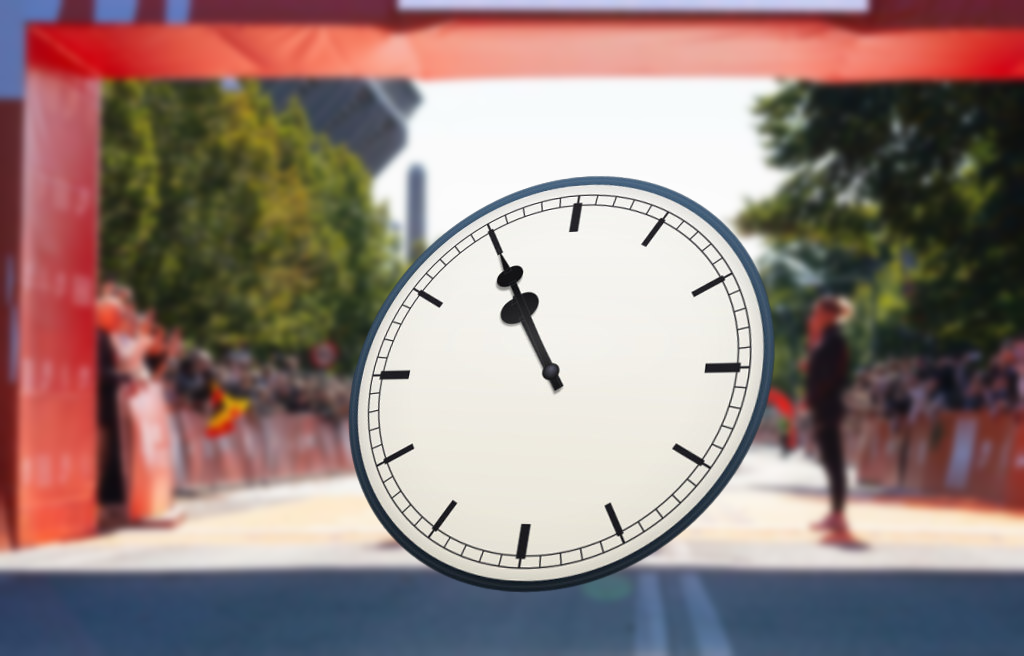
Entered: 10h55
